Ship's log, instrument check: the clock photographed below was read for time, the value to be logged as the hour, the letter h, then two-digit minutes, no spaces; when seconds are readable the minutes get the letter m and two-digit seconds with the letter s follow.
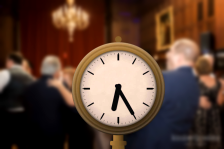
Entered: 6h25
